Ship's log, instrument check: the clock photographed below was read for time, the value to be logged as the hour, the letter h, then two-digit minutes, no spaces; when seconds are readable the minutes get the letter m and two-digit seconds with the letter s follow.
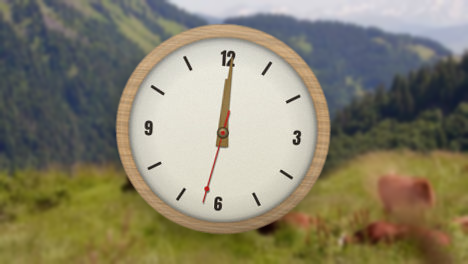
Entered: 12h00m32s
